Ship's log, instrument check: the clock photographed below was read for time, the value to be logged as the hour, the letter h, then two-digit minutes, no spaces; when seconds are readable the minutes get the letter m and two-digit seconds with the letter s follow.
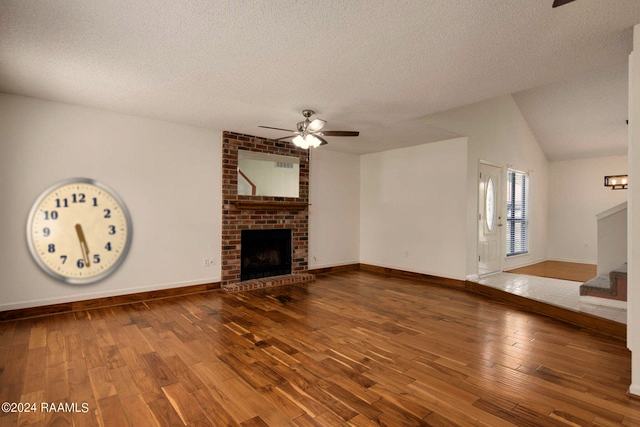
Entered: 5h28
